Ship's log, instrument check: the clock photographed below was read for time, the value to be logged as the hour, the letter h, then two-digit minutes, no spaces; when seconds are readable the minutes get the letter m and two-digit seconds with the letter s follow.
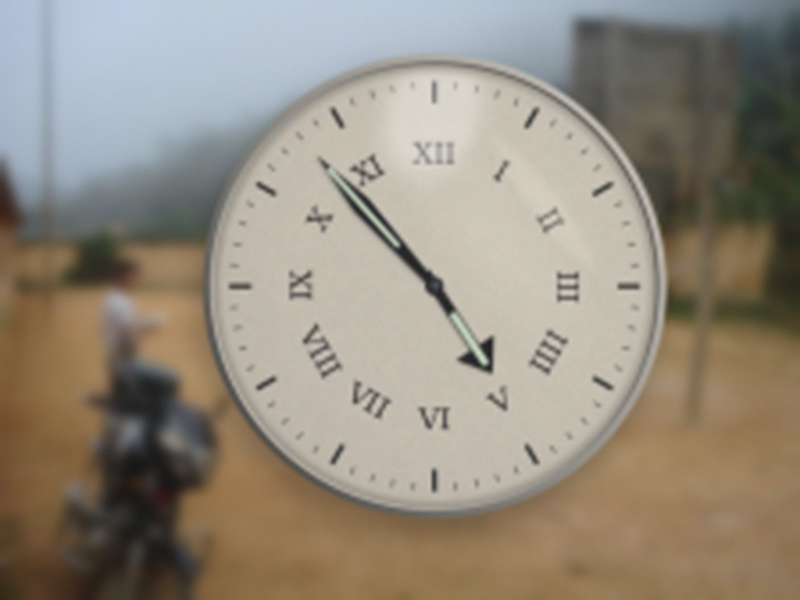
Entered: 4h53
